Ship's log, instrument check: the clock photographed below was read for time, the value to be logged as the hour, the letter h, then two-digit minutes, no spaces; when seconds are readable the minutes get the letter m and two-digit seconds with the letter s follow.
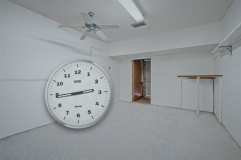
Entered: 2h44
